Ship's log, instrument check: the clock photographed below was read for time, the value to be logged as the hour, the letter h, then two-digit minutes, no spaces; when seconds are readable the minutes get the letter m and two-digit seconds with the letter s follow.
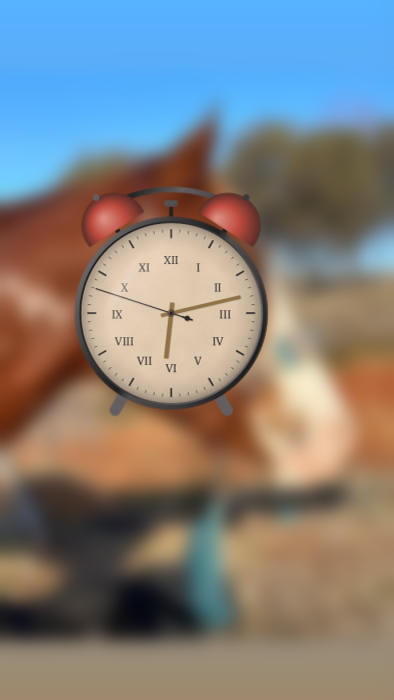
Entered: 6h12m48s
